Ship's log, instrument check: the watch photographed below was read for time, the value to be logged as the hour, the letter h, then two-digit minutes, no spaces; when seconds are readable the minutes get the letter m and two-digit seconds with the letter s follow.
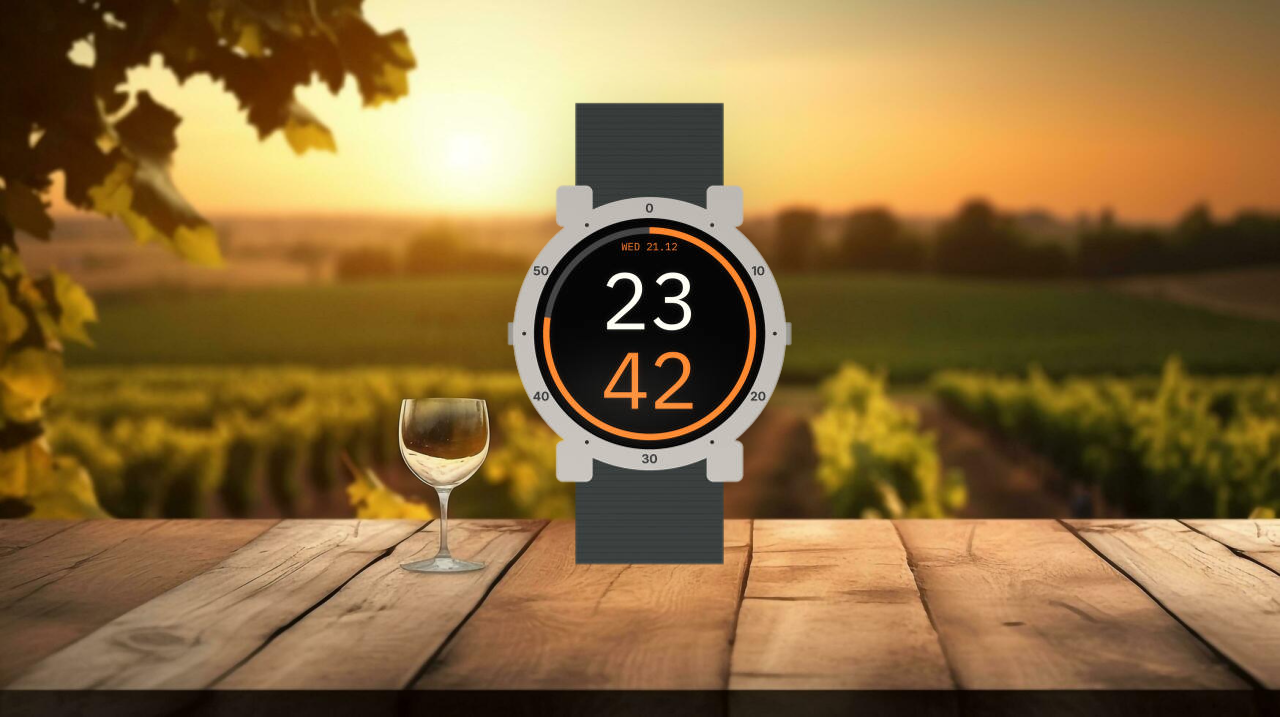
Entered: 23h42
